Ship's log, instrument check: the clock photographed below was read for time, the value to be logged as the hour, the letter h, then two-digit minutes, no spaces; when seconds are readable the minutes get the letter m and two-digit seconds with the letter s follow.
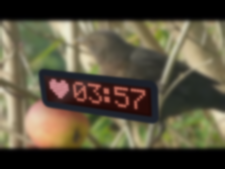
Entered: 3h57
